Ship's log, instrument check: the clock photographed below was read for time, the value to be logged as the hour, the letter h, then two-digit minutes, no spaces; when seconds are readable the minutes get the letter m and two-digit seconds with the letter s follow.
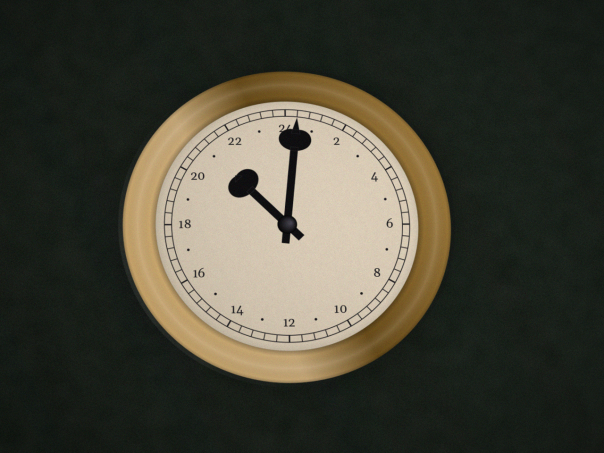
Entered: 21h01
